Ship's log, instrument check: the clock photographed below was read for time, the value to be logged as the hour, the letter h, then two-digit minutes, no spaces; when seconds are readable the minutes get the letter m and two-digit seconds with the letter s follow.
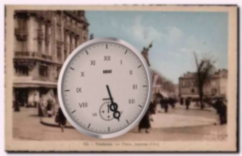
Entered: 5h27
